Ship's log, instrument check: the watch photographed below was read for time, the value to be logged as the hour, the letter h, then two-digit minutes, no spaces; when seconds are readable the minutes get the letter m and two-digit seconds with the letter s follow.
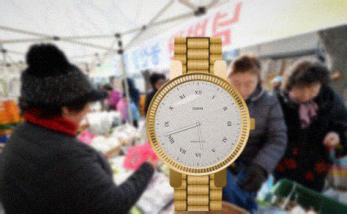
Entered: 5h42
